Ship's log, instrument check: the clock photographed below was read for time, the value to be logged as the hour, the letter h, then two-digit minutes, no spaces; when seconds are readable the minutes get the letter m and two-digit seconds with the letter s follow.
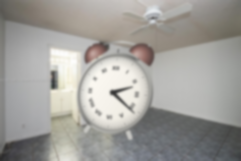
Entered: 2h21
